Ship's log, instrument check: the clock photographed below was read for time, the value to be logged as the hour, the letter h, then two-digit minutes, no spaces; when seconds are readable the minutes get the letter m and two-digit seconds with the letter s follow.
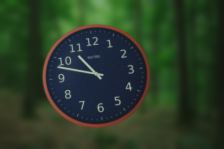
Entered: 10h48
